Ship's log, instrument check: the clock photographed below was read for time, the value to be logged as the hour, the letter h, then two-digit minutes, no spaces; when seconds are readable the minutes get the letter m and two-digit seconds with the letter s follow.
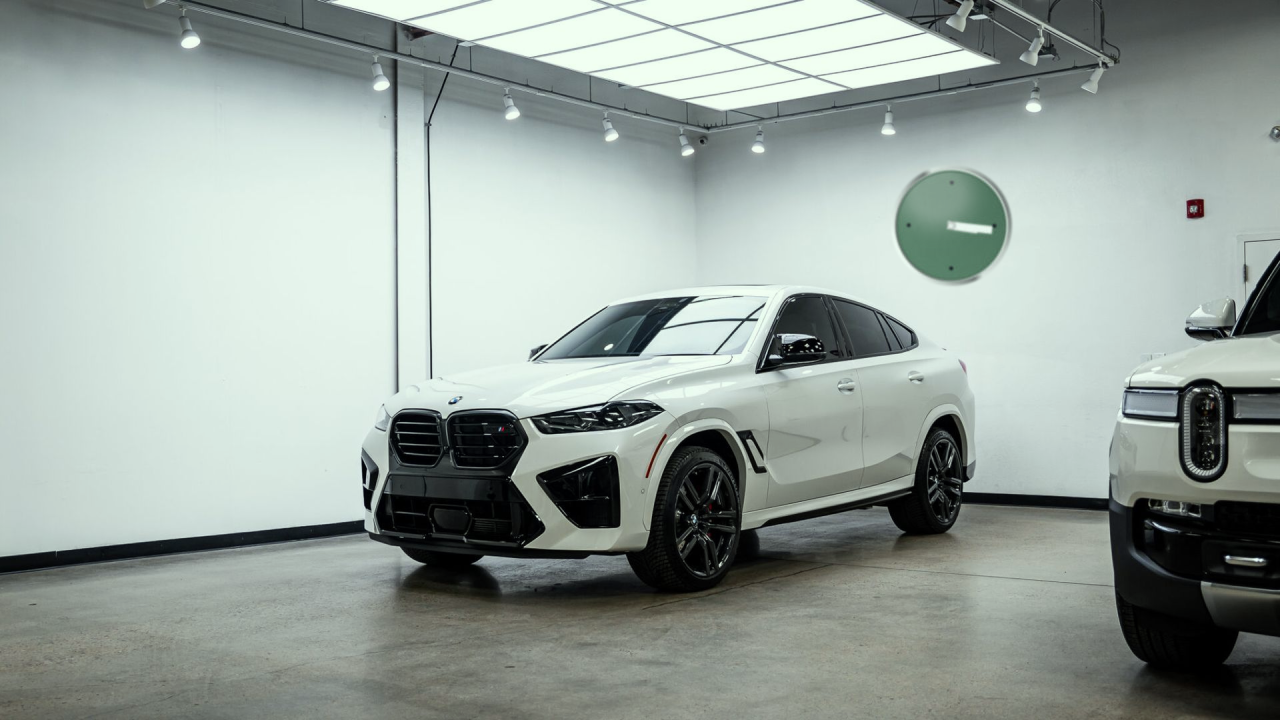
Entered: 3h16
